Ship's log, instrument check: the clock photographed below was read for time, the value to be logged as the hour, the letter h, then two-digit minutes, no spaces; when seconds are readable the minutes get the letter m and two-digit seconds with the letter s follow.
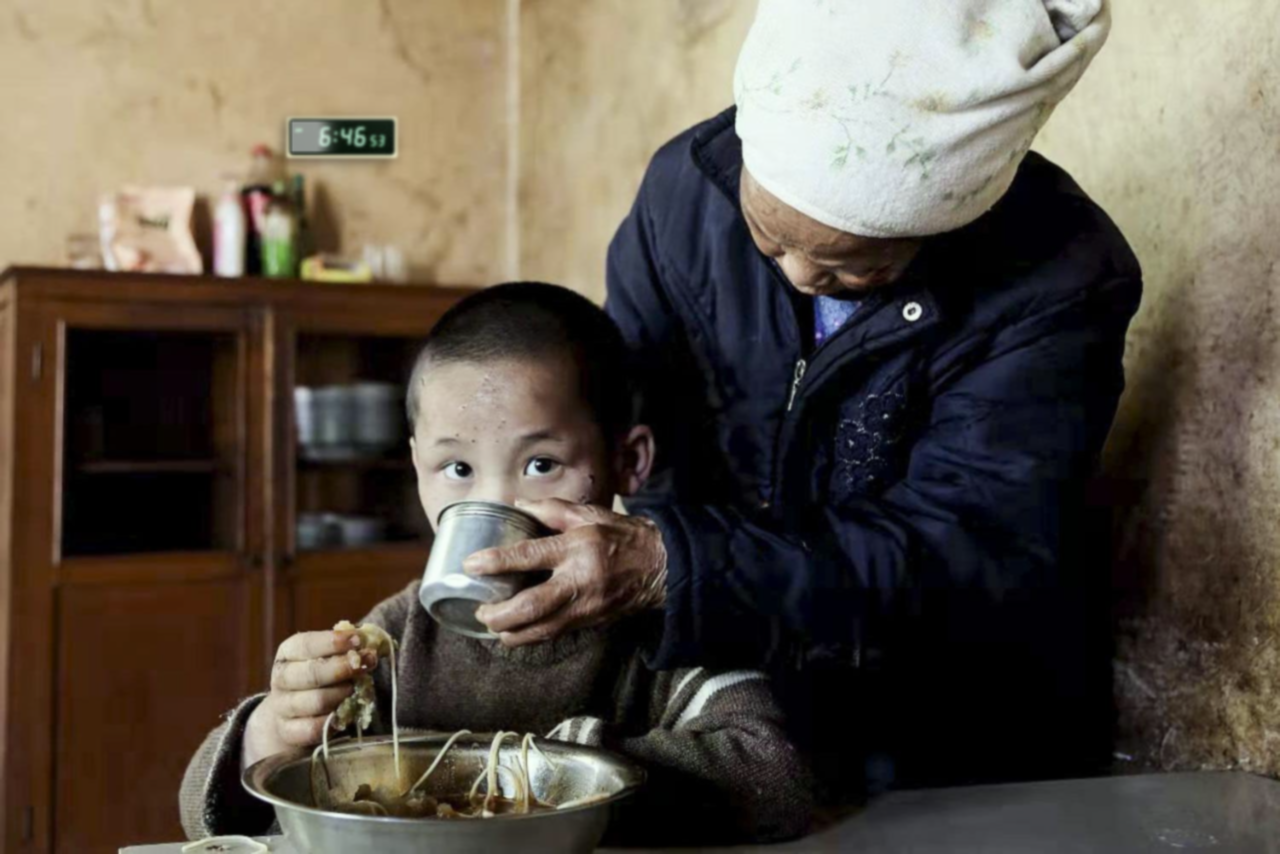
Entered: 6h46
